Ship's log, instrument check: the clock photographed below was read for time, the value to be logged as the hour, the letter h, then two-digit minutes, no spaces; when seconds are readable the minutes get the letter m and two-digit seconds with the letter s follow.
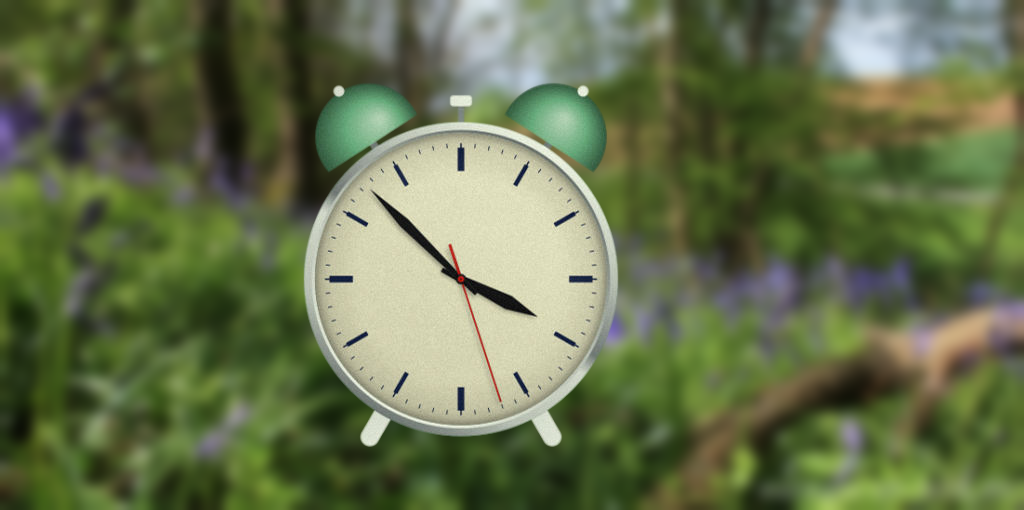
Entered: 3h52m27s
